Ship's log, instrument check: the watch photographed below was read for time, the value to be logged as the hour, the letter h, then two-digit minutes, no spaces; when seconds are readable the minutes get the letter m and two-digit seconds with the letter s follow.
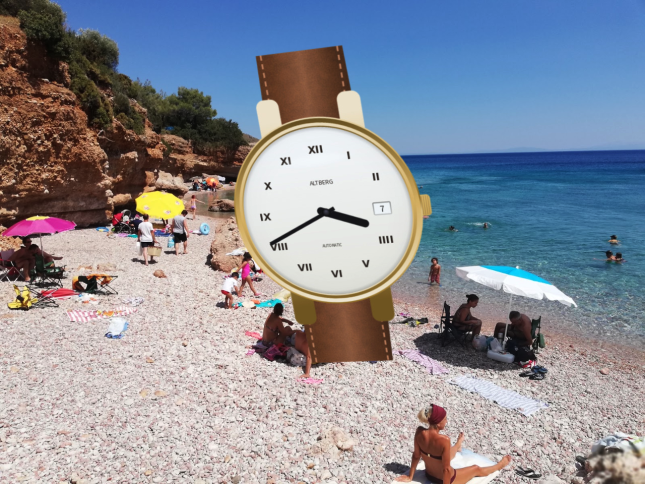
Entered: 3h41
